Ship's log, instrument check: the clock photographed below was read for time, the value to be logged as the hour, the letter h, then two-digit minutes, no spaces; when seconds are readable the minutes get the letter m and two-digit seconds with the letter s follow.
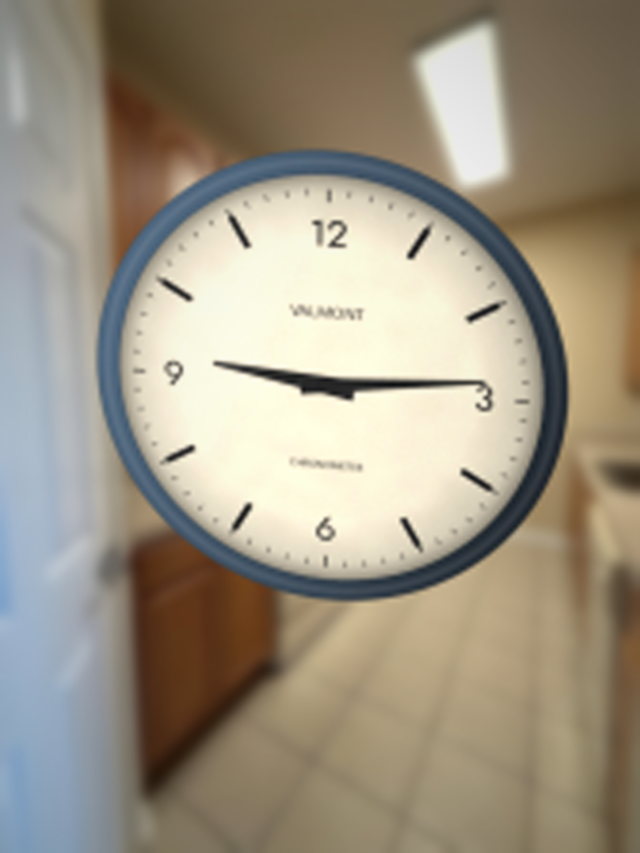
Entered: 9h14
